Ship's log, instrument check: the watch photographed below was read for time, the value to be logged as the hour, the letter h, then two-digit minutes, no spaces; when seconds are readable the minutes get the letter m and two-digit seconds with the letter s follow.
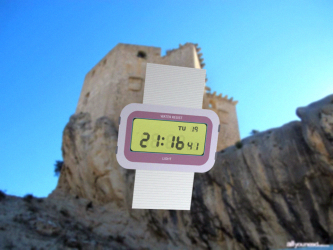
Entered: 21h16m41s
